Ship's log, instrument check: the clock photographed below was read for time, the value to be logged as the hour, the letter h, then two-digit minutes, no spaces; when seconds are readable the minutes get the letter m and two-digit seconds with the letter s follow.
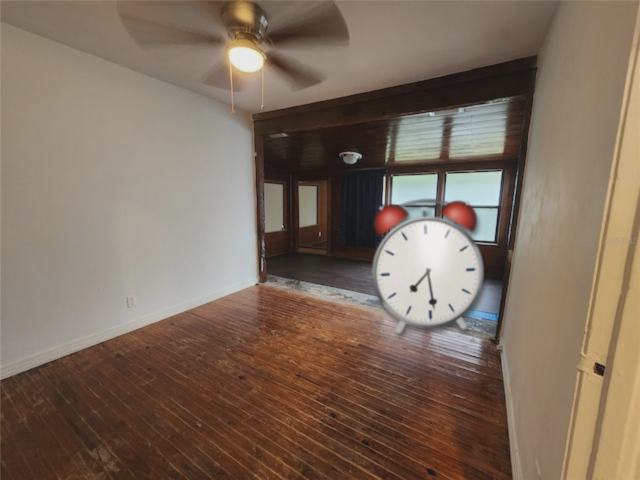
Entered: 7h29
